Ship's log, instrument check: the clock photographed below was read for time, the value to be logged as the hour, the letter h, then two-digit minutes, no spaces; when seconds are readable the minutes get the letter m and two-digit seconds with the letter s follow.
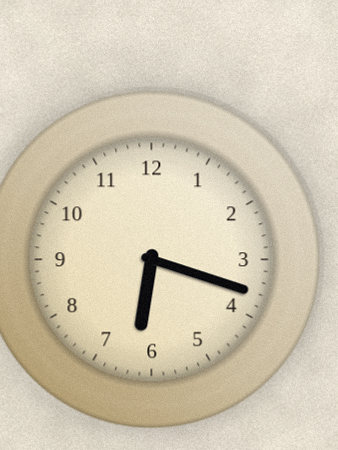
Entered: 6h18
